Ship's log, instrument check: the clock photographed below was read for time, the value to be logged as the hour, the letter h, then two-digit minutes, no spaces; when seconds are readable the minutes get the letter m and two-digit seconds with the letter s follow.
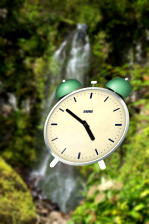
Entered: 4h51
